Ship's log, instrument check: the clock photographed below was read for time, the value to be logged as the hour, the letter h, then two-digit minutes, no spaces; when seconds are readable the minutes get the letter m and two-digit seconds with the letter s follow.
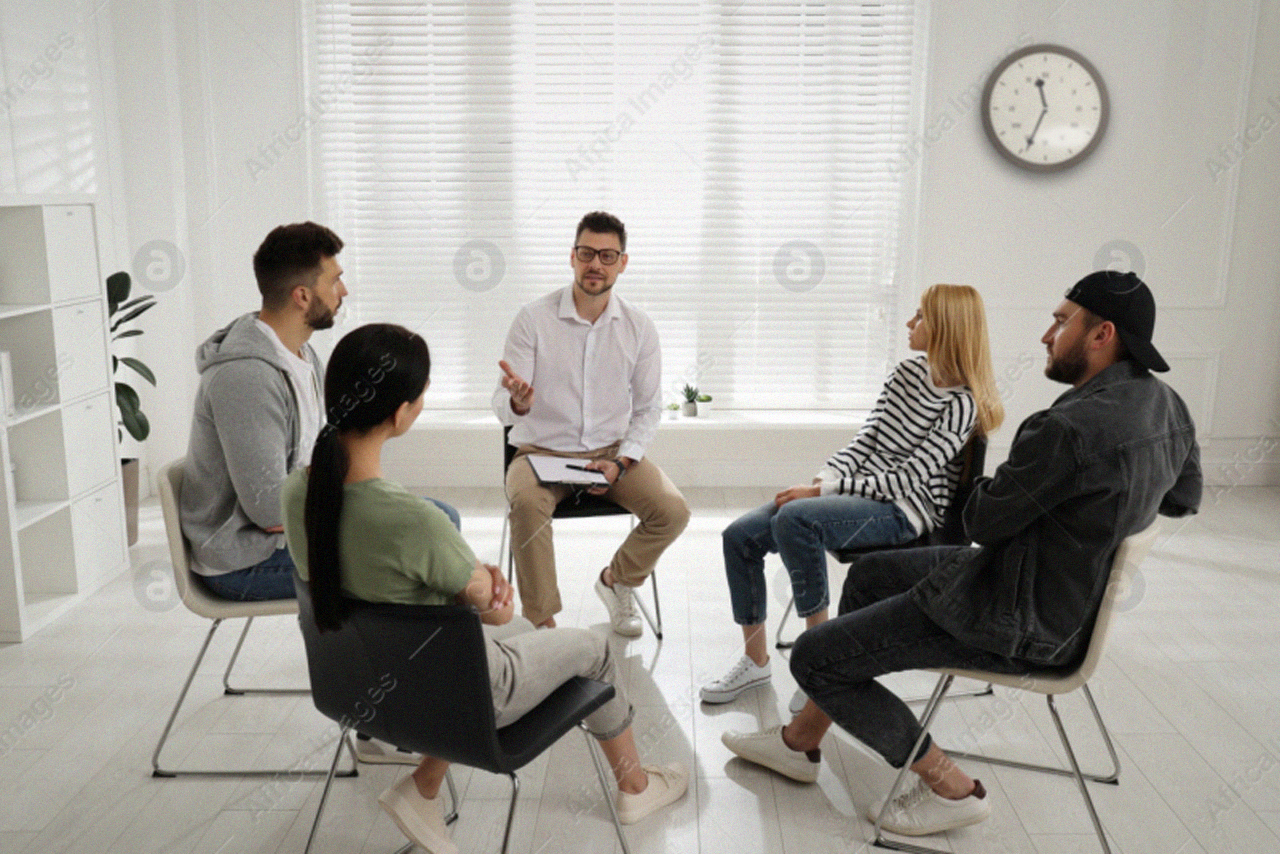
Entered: 11h34
